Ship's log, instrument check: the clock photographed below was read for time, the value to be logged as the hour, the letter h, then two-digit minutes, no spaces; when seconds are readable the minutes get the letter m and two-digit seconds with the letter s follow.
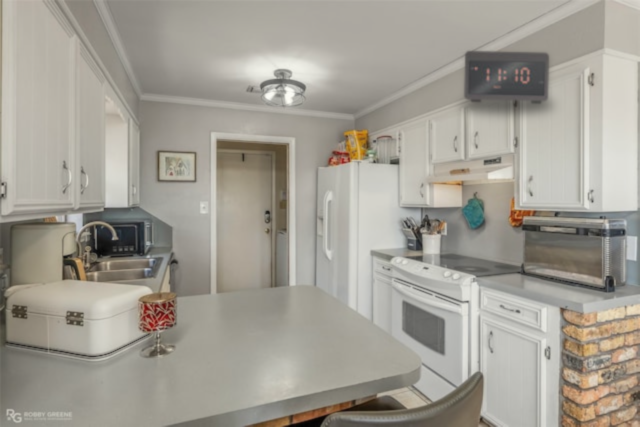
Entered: 11h10
